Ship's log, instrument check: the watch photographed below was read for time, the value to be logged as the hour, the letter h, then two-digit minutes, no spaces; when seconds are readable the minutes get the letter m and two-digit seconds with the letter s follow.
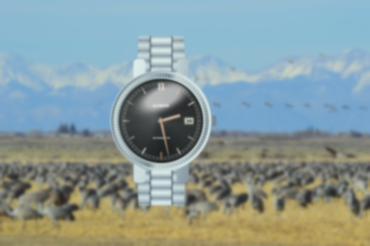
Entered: 2h28
